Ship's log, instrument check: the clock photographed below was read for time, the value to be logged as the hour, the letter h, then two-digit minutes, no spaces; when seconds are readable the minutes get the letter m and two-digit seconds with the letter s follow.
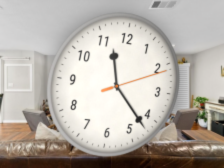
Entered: 11h22m11s
